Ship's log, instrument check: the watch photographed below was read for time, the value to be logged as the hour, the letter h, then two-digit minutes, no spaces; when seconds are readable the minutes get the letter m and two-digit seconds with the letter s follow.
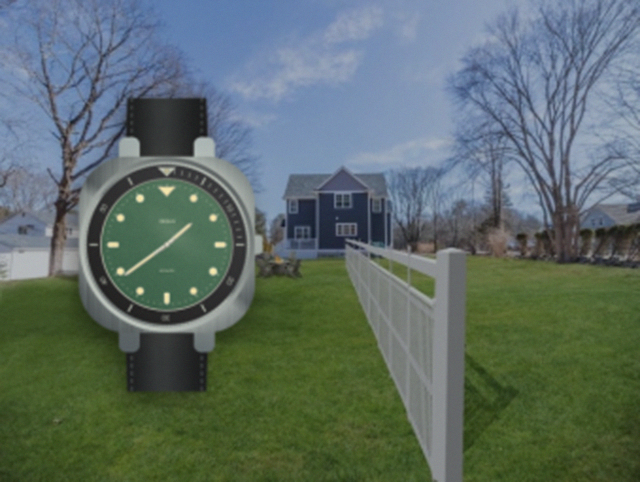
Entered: 1h39
